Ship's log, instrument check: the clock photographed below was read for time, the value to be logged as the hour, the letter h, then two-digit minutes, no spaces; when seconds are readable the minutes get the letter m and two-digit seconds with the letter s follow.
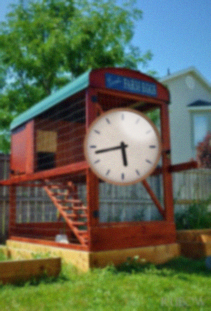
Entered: 5h43
